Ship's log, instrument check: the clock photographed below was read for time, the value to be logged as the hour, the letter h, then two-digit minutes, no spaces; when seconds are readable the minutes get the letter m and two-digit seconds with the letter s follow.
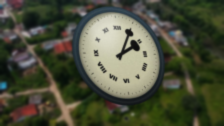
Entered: 2h05
